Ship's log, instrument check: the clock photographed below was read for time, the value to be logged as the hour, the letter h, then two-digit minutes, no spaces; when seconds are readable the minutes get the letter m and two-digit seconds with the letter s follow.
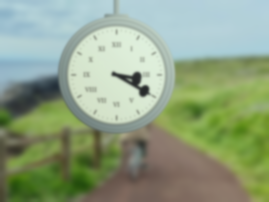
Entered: 3h20
